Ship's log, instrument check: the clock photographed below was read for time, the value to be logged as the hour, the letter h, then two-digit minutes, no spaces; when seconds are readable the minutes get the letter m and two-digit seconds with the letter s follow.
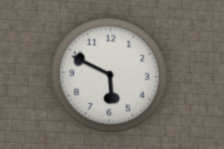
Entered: 5h49
